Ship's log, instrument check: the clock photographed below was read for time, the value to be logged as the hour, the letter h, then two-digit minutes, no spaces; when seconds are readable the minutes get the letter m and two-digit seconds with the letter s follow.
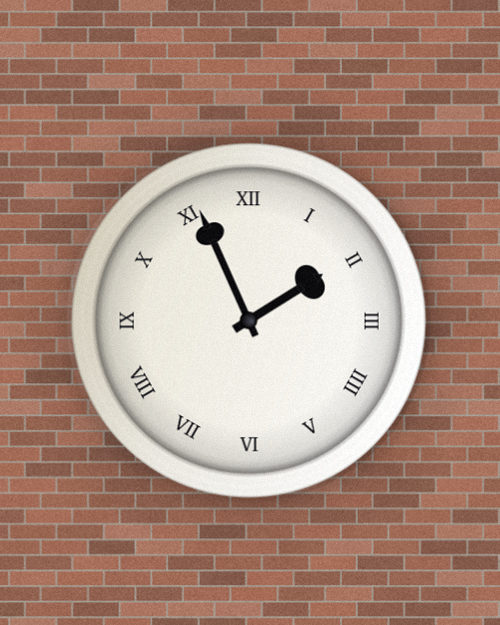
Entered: 1h56
